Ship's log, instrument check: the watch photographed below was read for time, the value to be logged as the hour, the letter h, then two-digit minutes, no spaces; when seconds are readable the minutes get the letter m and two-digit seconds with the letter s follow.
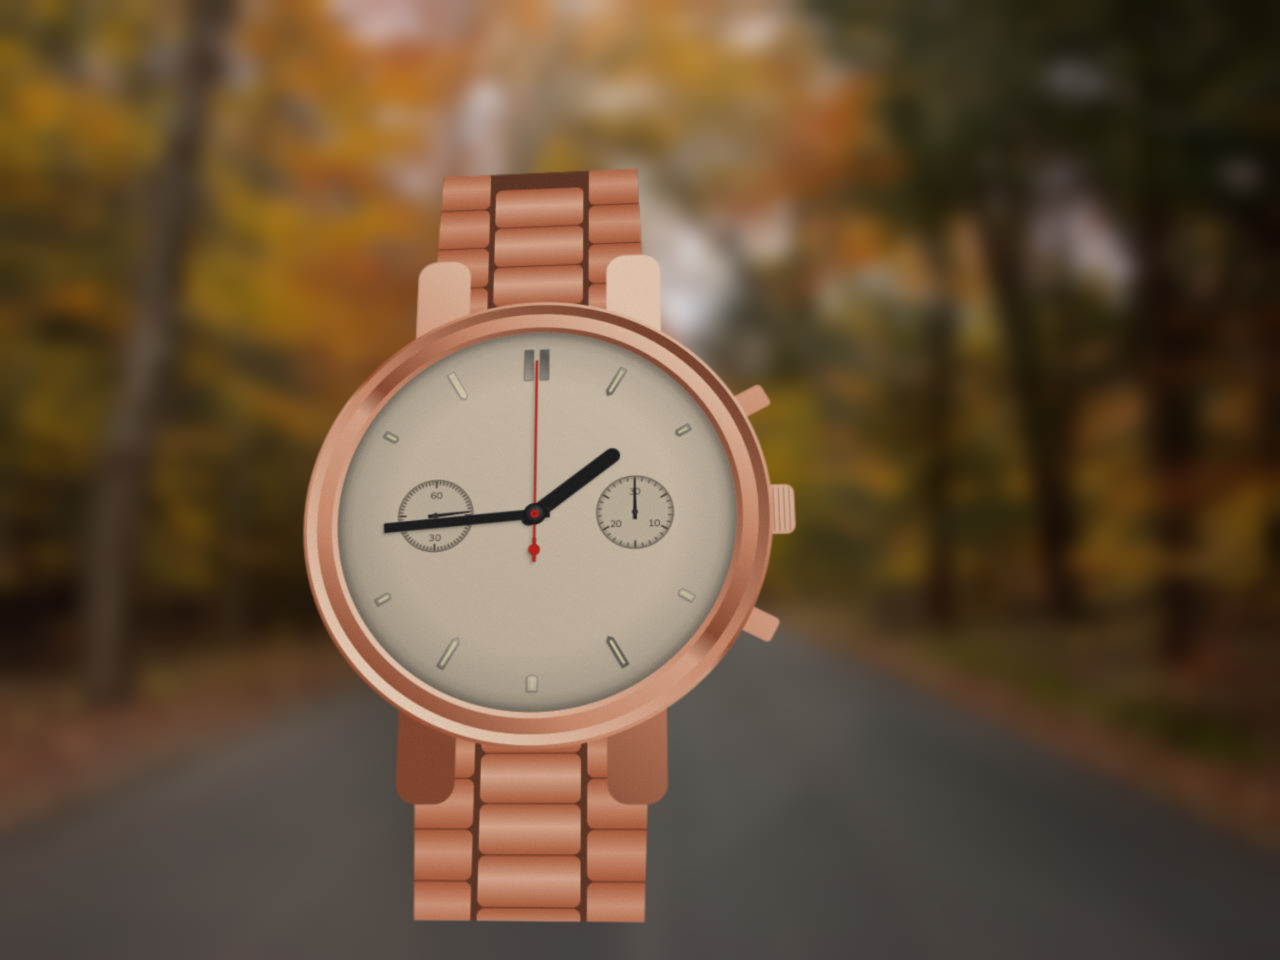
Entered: 1h44m14s
